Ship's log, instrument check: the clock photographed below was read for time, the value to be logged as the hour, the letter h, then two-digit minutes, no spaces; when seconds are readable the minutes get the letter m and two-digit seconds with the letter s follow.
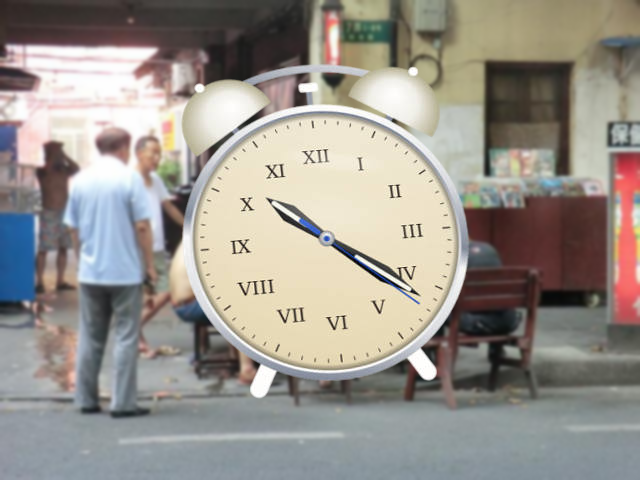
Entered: 10h21m22s
